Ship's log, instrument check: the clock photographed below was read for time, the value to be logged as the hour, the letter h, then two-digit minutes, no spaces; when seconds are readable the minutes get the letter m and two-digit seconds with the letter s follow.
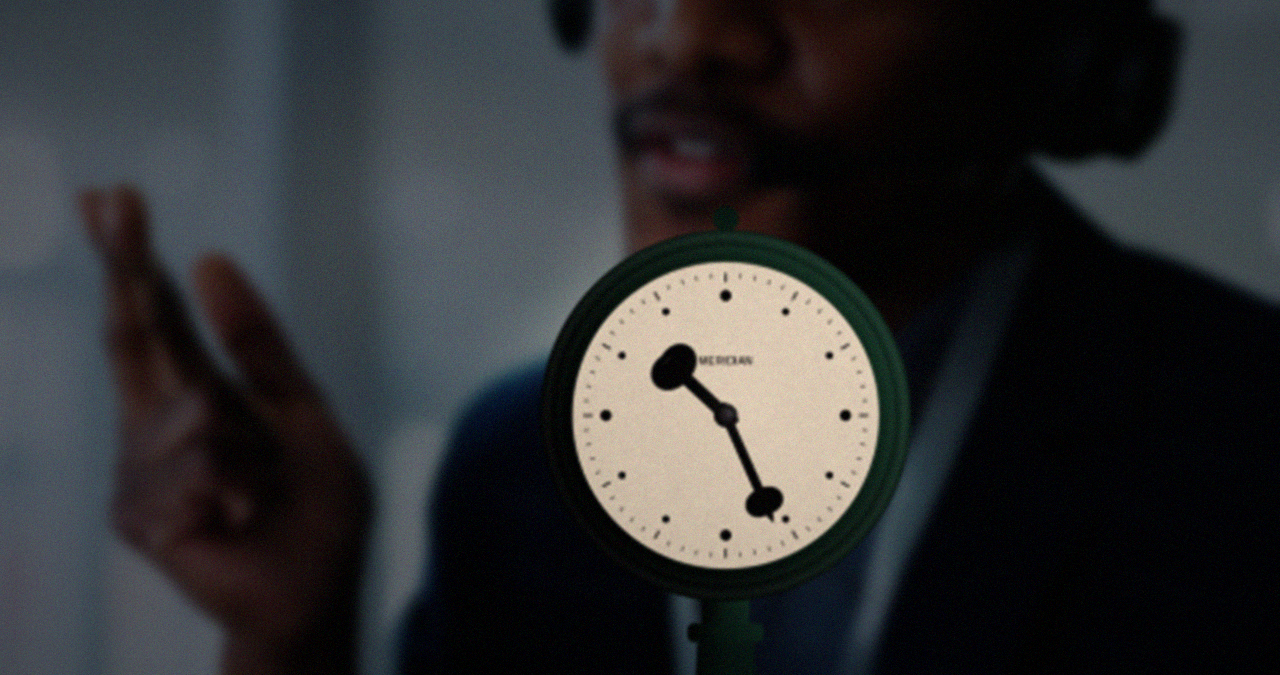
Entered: 10h26
